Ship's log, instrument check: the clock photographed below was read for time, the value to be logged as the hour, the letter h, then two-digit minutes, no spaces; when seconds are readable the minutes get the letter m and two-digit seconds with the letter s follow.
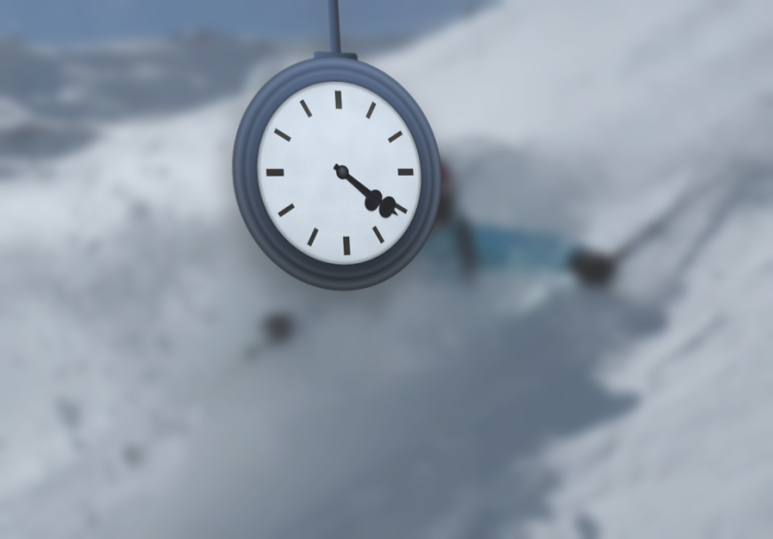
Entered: 4h21
